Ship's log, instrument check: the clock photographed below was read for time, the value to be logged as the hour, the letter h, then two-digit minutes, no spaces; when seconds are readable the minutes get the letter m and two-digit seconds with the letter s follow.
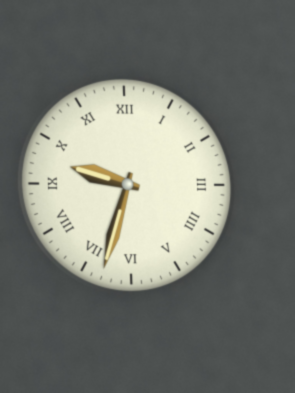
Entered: 9h33
